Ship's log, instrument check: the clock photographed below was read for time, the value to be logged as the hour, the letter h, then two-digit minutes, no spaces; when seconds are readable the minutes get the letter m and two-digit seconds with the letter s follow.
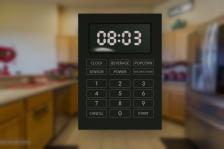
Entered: 8h03
